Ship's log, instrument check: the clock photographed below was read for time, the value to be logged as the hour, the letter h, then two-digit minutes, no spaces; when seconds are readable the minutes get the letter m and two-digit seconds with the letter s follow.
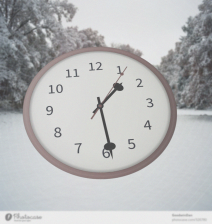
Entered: 1h29m06s
